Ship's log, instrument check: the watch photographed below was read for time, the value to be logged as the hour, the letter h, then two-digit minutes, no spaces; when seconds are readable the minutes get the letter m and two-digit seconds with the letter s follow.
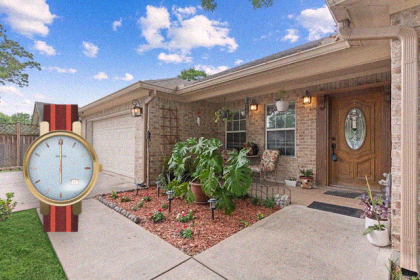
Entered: 6h00
